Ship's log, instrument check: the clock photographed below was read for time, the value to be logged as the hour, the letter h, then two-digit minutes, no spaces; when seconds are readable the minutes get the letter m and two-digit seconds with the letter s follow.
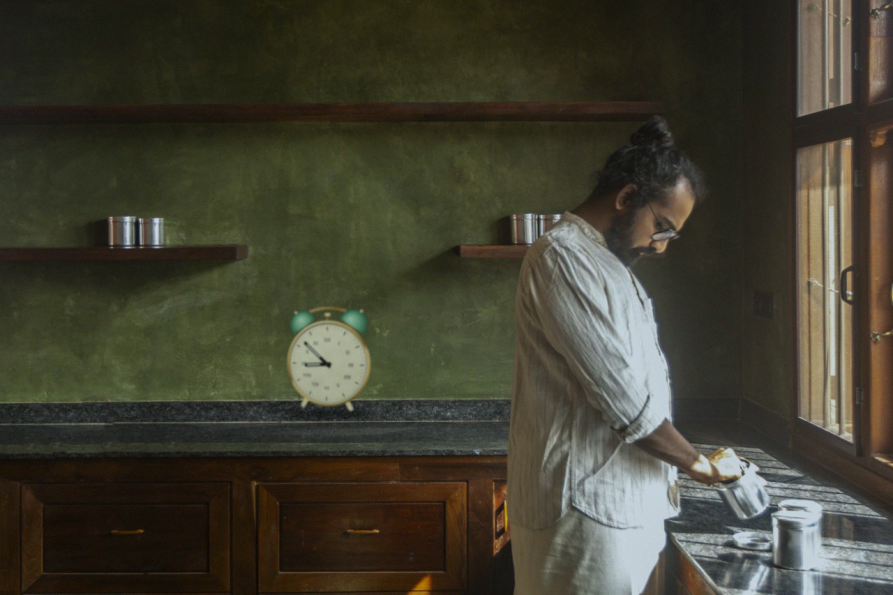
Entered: 8h52
